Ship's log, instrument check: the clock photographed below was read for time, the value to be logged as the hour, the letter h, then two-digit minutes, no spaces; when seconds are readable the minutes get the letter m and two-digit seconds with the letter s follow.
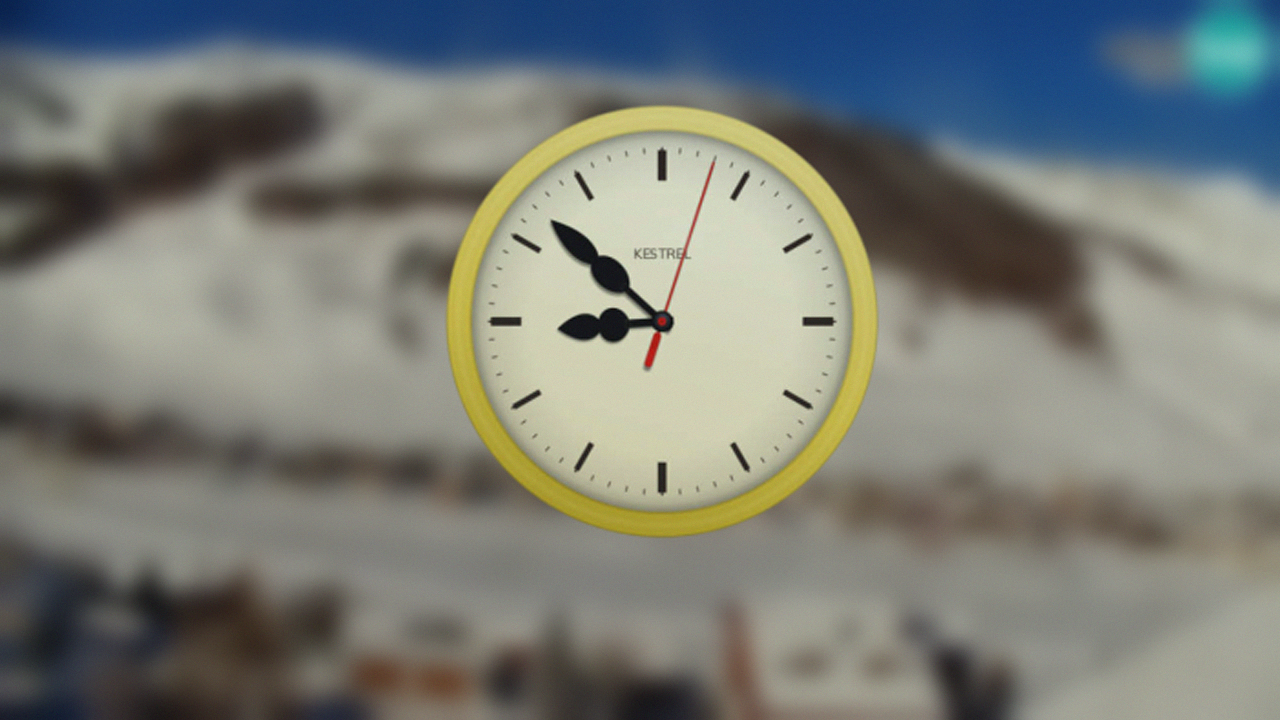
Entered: 8h52m03s
